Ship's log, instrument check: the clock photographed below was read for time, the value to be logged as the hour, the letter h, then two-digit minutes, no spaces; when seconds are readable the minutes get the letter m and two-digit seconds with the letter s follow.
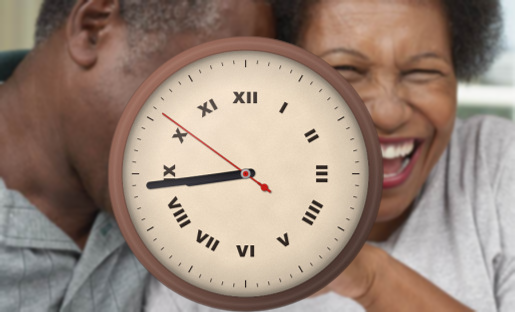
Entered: 8h43m51s
